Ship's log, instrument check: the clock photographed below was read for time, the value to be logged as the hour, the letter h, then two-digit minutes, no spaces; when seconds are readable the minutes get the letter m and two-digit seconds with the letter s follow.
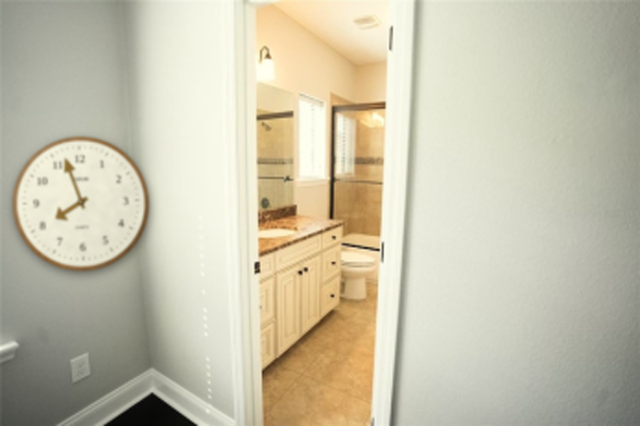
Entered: 7h57
